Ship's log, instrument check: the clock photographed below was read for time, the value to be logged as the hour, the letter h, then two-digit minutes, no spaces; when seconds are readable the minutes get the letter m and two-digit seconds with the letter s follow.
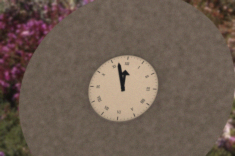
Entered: 11h57
